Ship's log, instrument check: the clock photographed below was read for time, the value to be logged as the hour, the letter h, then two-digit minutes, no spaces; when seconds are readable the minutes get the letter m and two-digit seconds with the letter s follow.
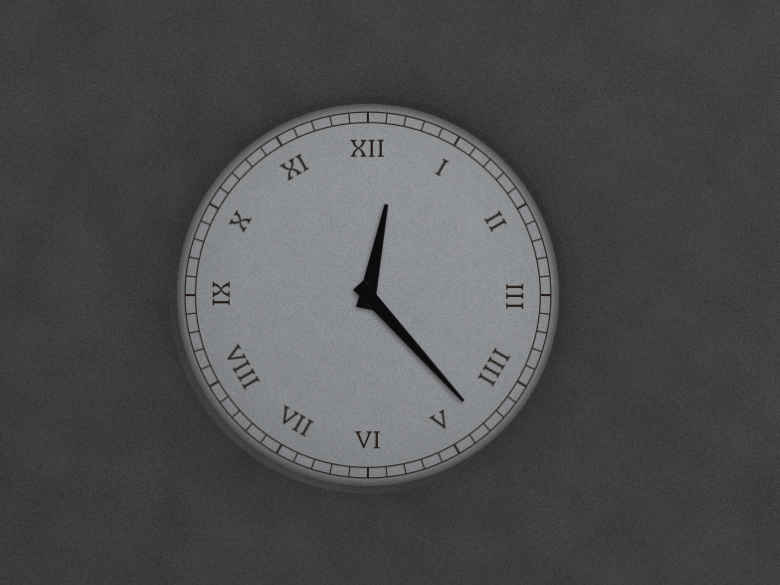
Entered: 12h23
